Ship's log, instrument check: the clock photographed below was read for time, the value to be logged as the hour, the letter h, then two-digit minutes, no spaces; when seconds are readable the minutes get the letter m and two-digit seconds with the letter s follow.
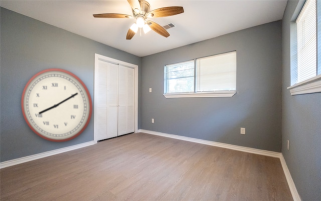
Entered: 8h10
